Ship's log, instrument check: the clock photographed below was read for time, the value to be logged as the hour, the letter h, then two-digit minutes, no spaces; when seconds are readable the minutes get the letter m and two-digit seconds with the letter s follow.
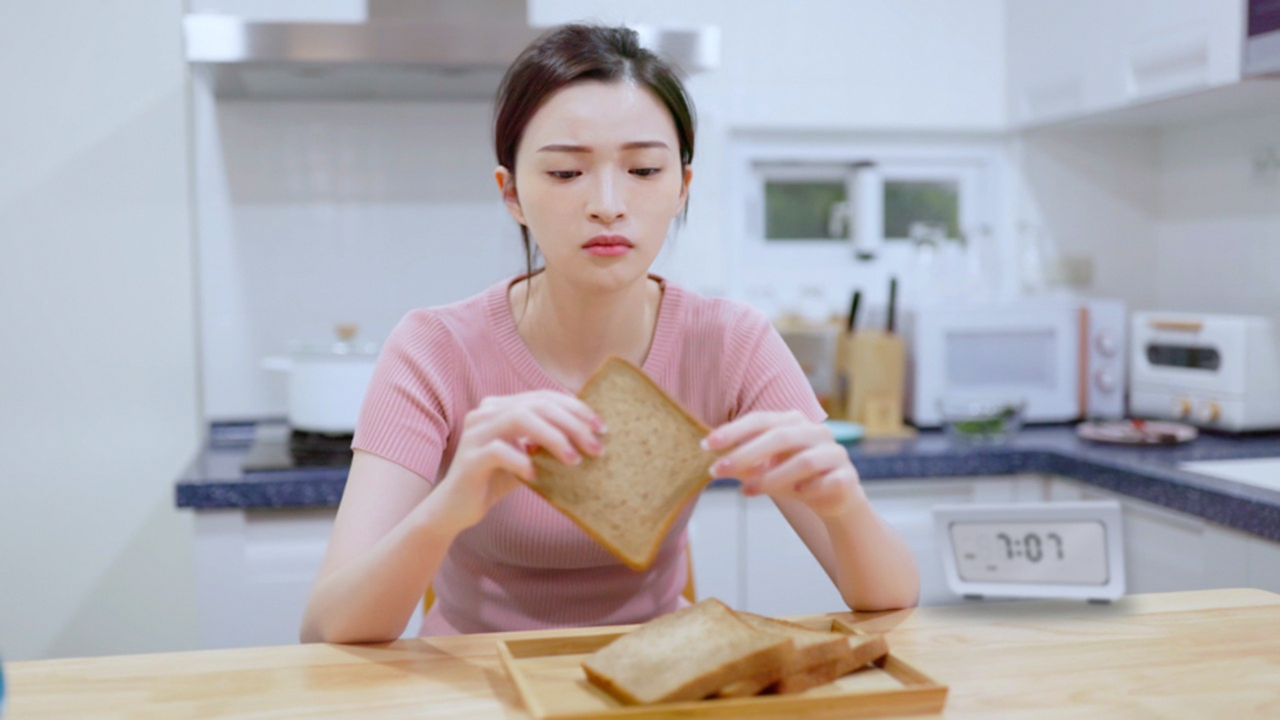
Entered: 7h07
